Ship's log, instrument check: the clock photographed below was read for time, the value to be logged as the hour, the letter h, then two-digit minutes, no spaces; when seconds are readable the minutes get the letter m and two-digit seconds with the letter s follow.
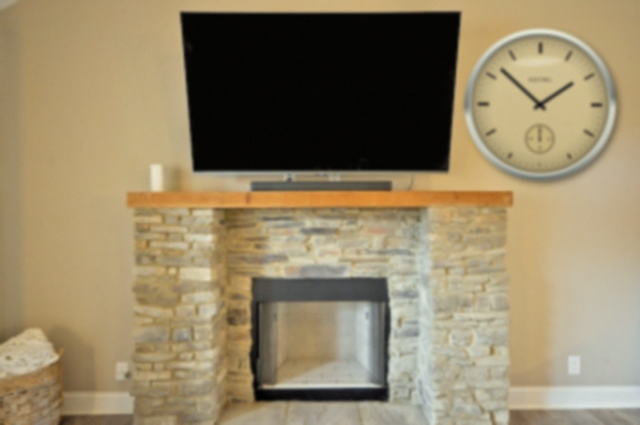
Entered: 1h52
